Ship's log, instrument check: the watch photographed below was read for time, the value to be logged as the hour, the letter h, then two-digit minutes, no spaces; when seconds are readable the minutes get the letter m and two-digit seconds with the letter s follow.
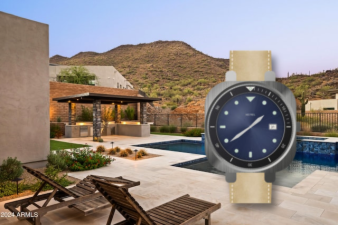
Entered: 1h39
